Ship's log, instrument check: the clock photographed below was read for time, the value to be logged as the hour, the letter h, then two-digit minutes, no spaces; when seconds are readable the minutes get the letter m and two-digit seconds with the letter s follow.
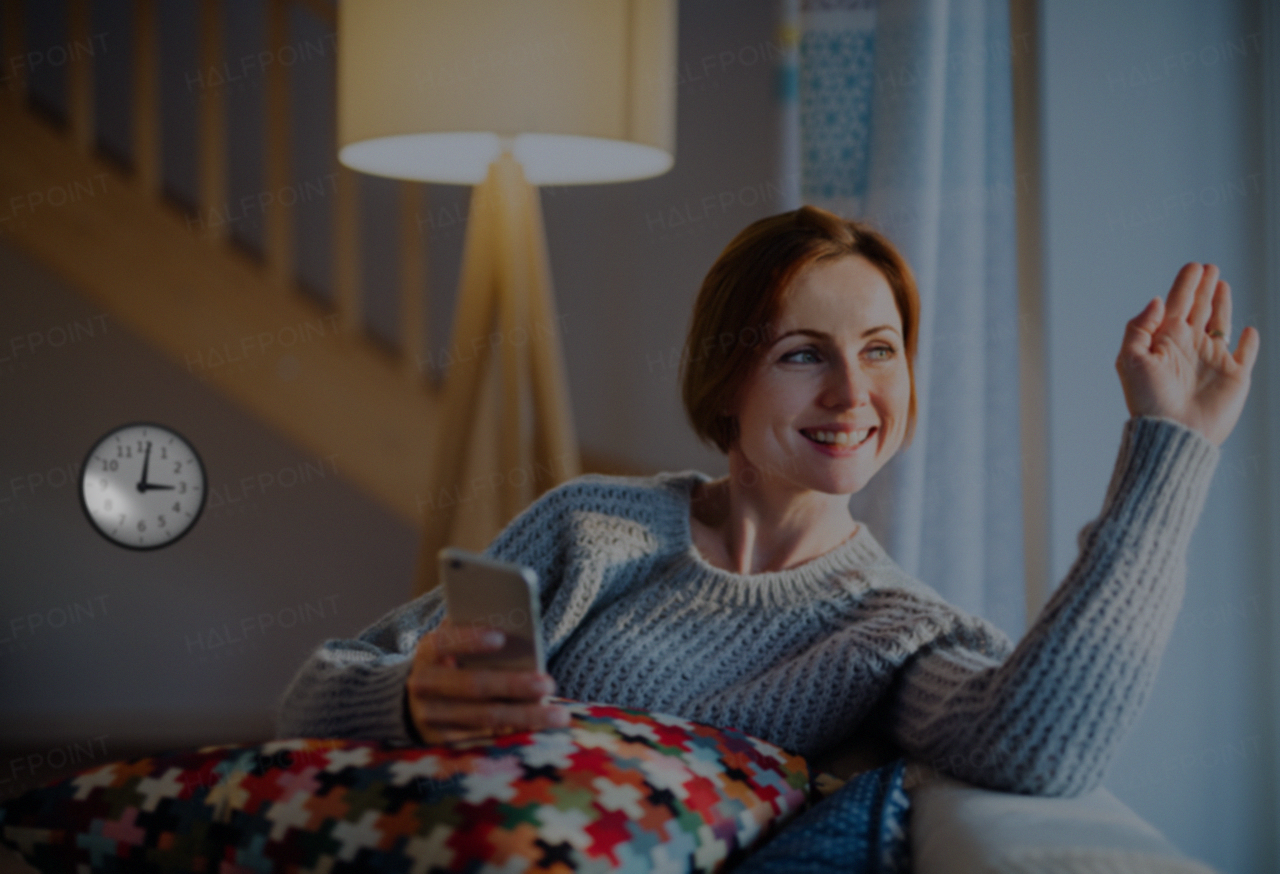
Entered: 3h01
